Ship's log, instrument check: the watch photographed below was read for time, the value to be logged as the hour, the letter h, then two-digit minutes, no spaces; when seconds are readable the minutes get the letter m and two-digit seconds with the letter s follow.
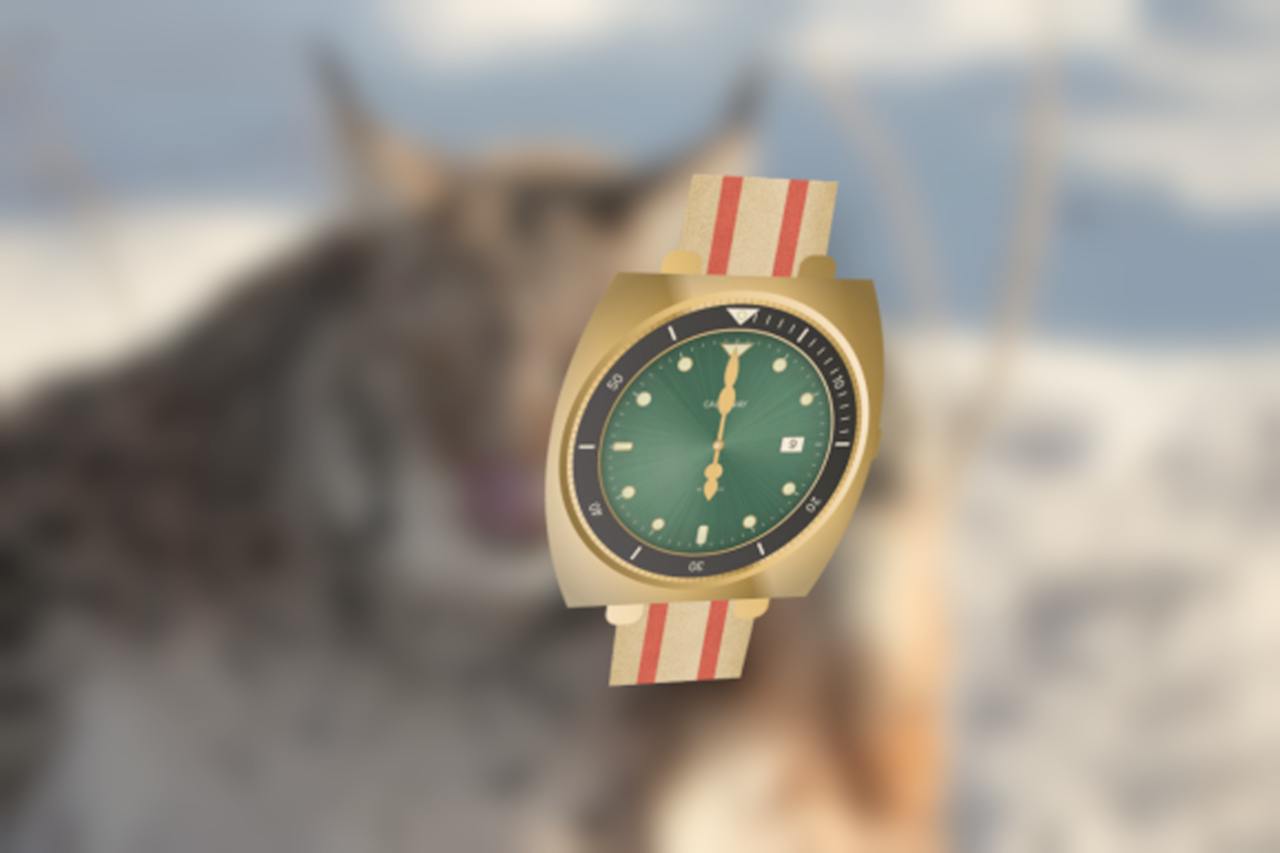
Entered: 6h00
